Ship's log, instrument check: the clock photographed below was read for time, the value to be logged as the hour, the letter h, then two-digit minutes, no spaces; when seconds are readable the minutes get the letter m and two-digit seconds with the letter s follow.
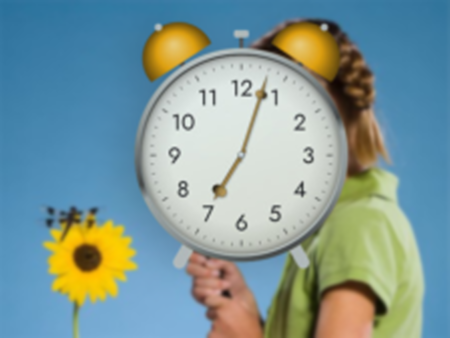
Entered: 7h03
